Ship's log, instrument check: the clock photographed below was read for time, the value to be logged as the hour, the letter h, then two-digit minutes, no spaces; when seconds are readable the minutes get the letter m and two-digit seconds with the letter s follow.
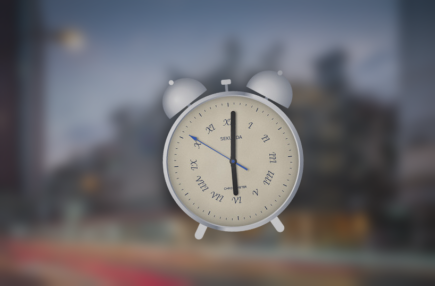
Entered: 6h00m51s
